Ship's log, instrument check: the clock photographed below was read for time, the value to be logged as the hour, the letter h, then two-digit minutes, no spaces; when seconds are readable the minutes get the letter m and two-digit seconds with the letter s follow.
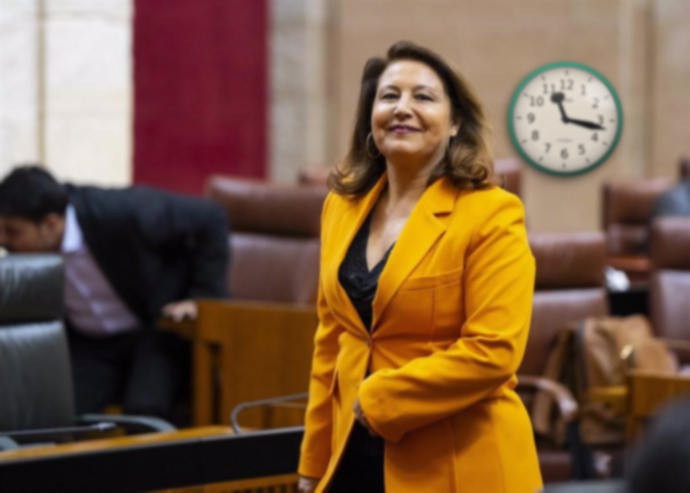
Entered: 11h17
